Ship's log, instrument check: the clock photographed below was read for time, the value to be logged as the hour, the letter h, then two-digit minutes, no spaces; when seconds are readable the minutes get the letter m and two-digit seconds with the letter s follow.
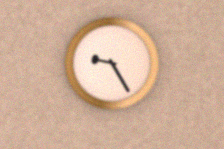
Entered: 9h25
